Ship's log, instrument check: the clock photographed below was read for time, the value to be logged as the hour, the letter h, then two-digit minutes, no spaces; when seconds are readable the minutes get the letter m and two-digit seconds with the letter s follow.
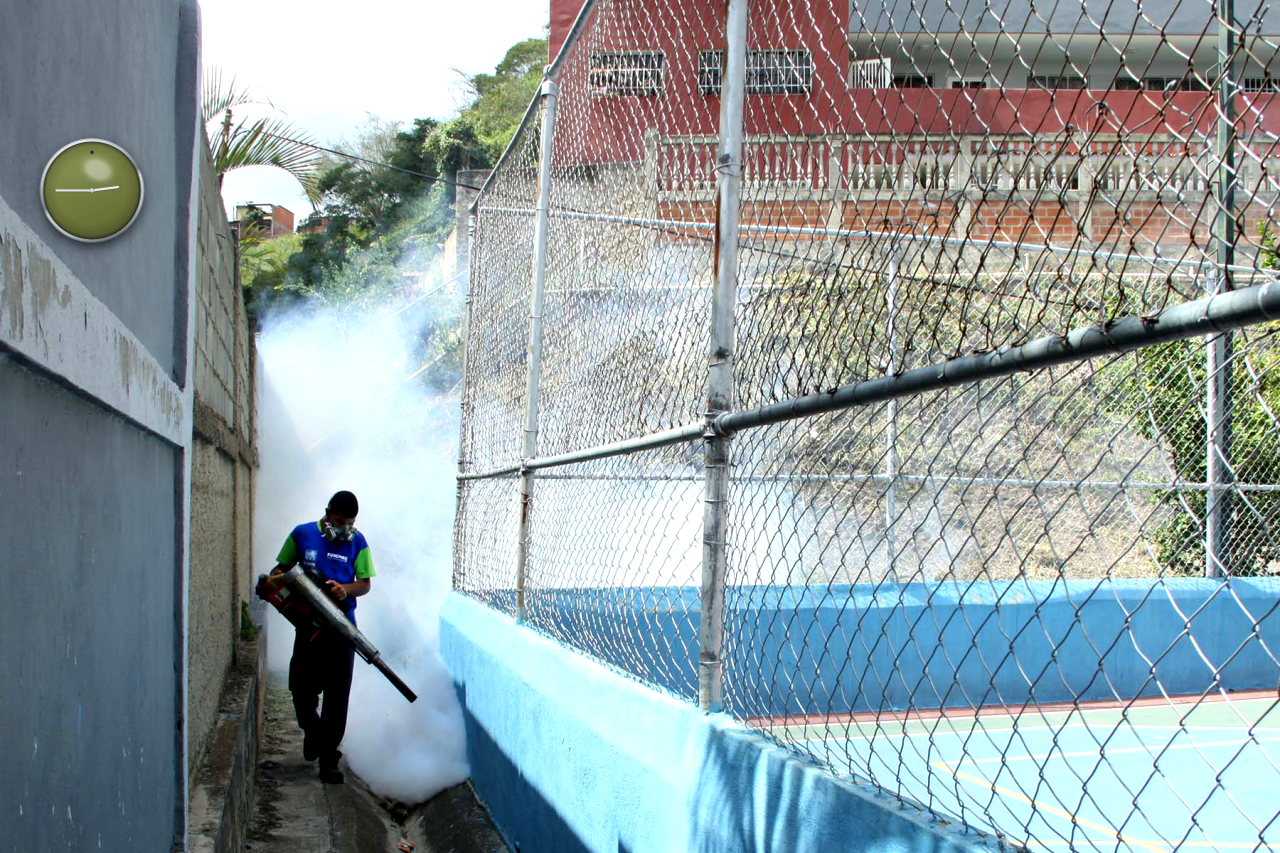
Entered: 2h45
